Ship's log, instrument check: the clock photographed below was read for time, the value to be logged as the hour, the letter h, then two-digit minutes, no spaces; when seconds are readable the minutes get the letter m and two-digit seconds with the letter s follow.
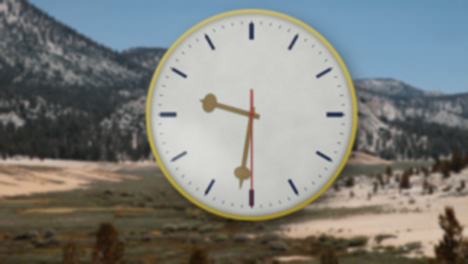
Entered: 9h31m30s
